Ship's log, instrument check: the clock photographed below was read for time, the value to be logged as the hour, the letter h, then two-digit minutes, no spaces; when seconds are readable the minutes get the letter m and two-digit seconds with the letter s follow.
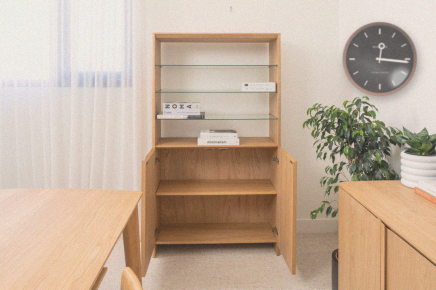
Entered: 12h16
